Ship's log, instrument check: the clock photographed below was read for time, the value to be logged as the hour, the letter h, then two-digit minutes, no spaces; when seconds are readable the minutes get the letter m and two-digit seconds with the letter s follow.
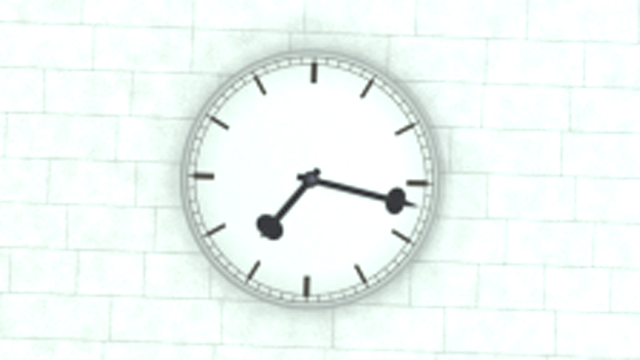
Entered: 7h17
